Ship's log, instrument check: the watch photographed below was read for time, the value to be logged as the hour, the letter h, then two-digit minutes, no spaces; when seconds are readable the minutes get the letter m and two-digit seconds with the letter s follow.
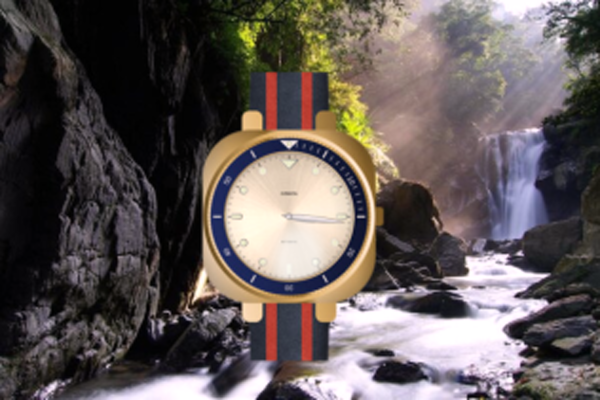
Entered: 3h16
